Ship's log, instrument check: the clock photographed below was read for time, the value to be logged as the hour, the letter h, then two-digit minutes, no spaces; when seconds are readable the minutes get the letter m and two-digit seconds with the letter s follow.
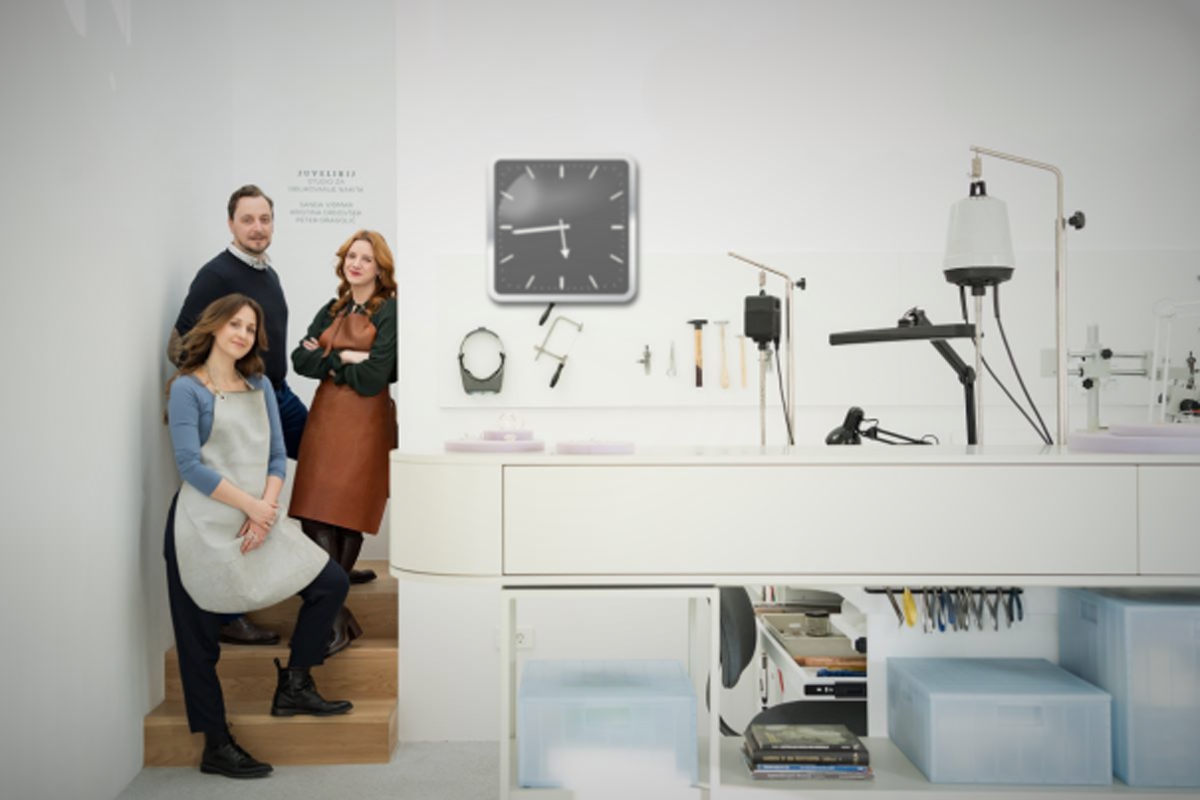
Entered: 5h44
